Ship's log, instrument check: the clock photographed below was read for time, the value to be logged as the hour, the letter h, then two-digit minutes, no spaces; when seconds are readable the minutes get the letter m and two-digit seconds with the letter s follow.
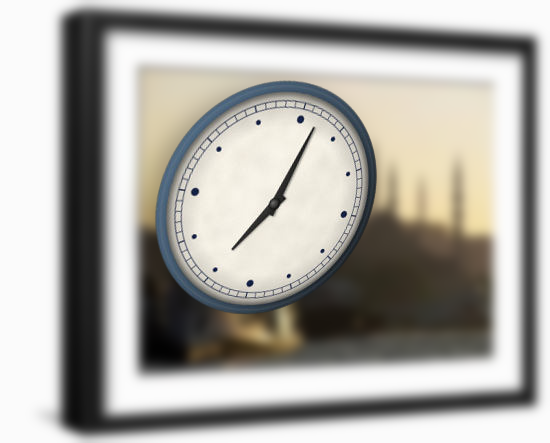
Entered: 7h02
